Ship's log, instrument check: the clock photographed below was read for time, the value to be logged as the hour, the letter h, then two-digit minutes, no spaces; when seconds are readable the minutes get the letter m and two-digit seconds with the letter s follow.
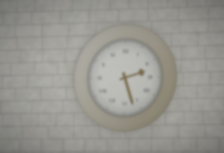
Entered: 2h27
